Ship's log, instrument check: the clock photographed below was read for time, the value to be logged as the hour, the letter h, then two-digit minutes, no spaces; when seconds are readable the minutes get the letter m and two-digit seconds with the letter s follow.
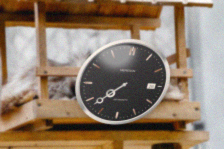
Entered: 7h38
